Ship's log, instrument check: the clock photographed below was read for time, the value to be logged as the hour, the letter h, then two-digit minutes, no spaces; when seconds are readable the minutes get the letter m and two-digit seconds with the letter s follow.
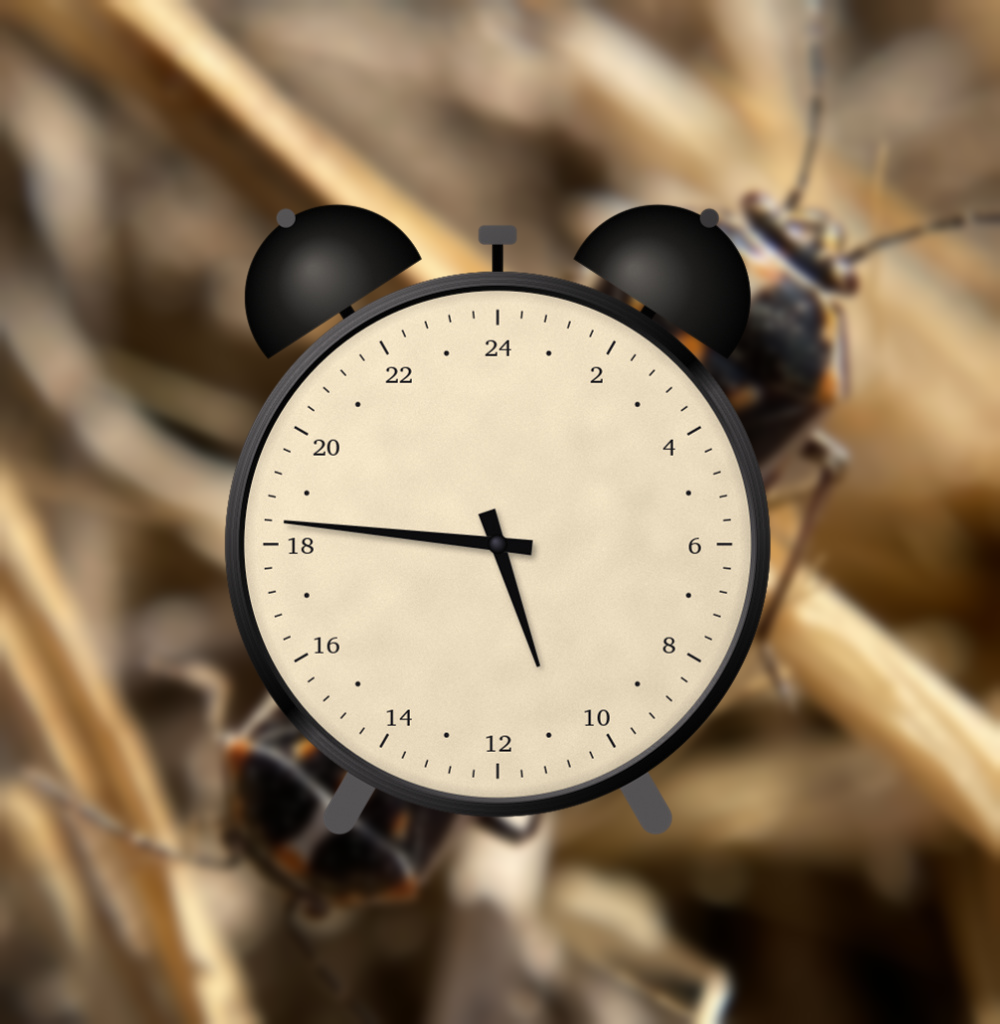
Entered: 10h46
